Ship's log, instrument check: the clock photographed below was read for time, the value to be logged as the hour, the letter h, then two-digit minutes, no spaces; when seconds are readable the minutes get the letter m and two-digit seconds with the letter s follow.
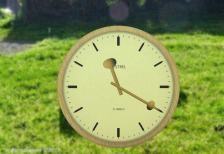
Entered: 11h20
